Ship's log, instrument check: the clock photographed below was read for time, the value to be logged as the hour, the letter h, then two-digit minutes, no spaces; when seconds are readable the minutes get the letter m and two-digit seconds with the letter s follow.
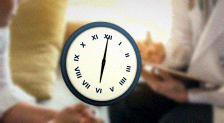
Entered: 6h00
